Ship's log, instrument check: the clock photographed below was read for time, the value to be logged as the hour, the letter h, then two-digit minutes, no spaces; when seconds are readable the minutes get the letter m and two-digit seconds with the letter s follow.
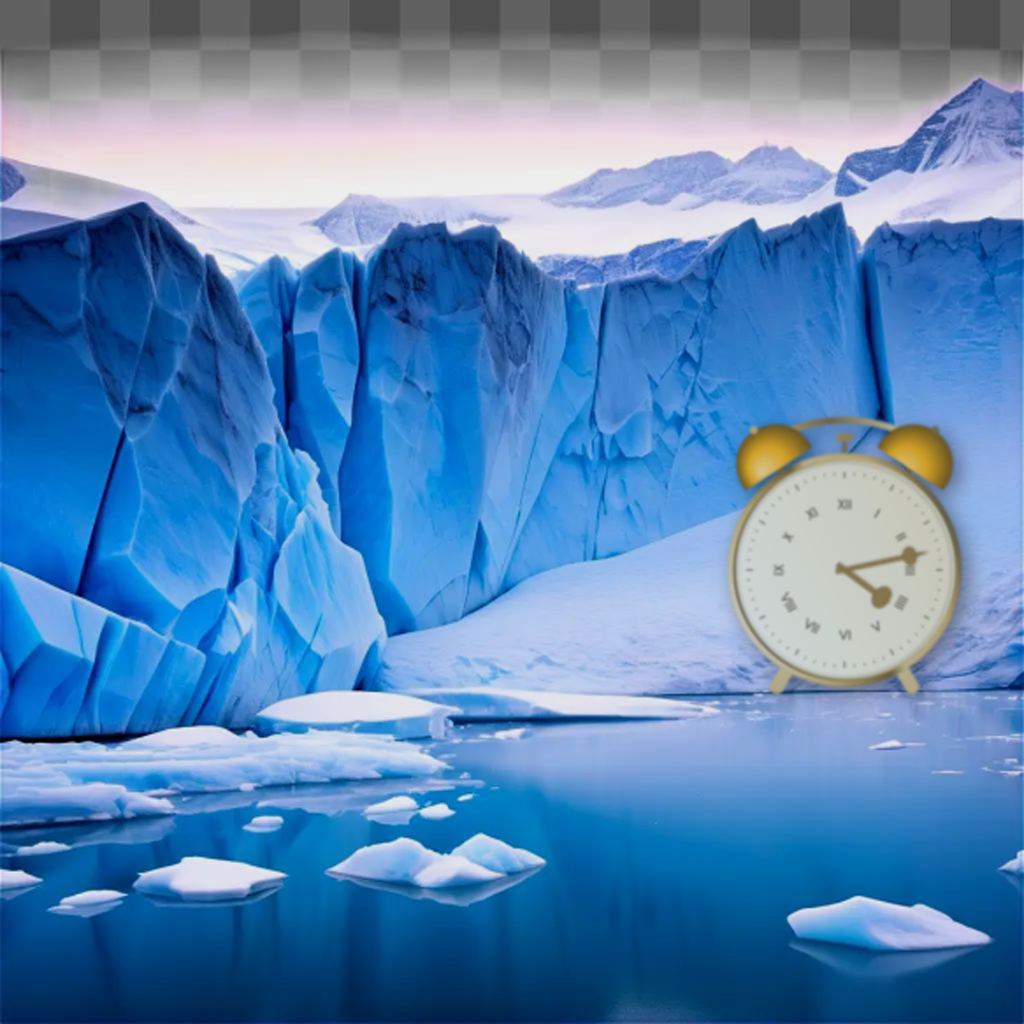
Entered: 4h13
